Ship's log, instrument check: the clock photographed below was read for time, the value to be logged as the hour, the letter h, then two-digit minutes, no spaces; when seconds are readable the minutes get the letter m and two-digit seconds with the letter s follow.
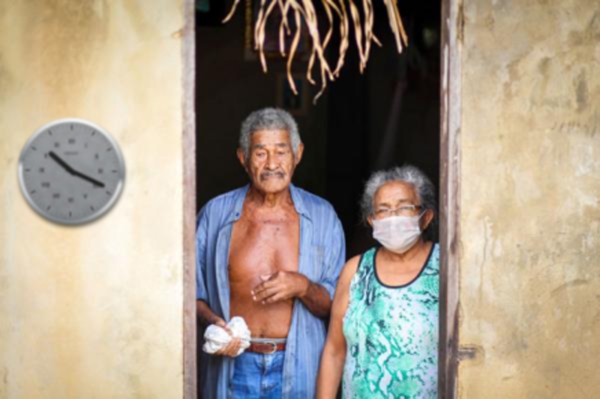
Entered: 10h19
